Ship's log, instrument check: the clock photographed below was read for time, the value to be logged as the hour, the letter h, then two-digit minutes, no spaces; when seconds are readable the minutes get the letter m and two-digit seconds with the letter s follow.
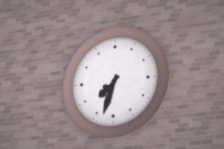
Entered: 7h33
